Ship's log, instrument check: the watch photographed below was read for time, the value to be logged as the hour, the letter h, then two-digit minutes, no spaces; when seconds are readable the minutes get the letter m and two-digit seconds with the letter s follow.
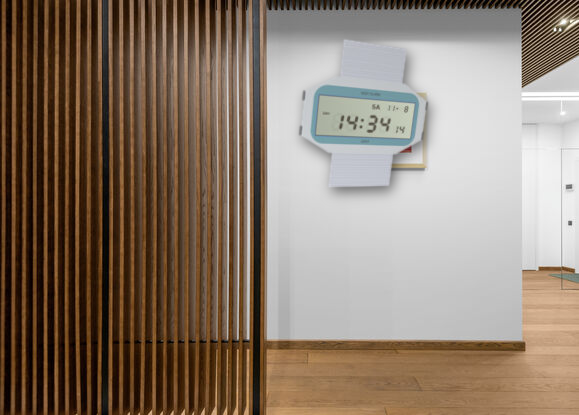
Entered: 14h34m14s
